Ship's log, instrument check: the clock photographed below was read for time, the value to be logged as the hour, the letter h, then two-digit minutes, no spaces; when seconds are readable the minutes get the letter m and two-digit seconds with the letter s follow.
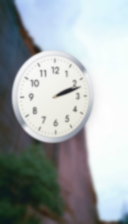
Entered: 2h12
